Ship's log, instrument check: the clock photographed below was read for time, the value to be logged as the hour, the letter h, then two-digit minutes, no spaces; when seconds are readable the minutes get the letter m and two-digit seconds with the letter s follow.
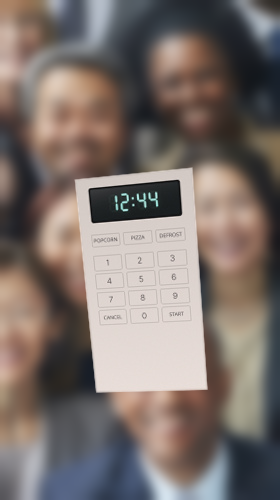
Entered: 12h44
